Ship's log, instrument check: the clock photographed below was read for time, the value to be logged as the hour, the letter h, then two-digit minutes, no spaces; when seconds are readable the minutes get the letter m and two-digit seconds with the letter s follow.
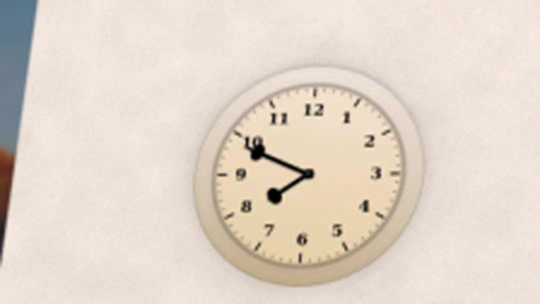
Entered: 7h49
